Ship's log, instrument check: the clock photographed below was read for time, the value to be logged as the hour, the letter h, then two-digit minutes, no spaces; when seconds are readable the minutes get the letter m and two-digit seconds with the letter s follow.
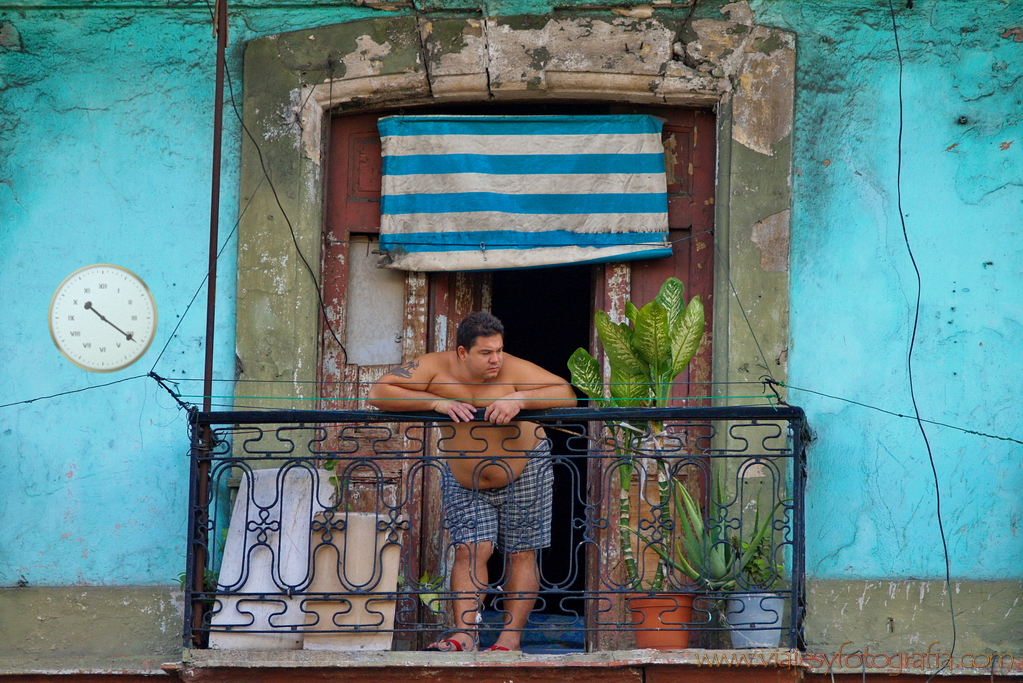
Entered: 10h21
